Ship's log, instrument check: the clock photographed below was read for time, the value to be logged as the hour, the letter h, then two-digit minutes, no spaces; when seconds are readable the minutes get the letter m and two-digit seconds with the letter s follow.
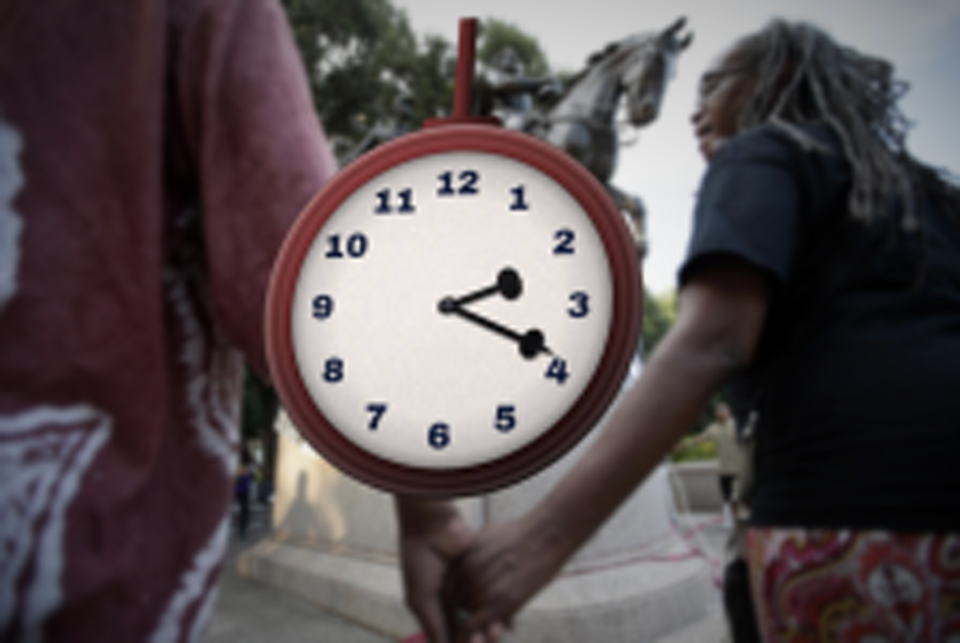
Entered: 2h19
